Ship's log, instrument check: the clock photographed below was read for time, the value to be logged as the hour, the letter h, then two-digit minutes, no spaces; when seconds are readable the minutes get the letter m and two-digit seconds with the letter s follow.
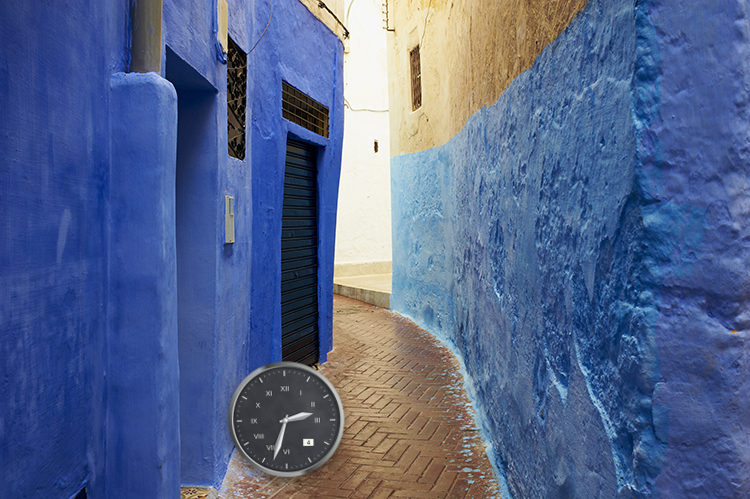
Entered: 2h33
